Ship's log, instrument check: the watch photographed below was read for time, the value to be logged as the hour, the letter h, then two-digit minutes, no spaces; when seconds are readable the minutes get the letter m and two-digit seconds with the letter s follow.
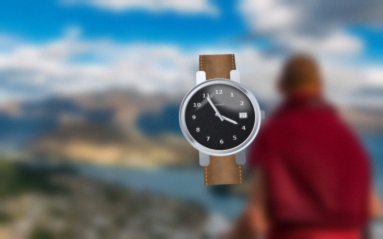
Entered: 3h55
